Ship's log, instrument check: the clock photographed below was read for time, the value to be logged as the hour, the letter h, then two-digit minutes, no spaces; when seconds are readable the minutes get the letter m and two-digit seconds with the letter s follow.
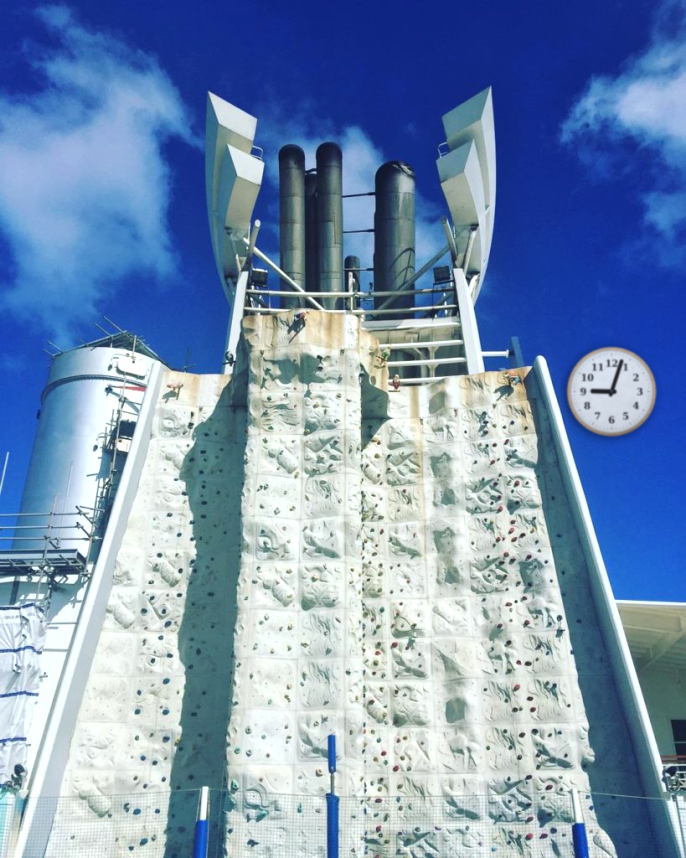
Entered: 9h03
